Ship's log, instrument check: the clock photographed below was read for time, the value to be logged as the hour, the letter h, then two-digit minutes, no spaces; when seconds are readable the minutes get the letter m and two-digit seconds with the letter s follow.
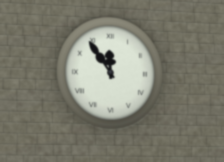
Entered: 11h54
